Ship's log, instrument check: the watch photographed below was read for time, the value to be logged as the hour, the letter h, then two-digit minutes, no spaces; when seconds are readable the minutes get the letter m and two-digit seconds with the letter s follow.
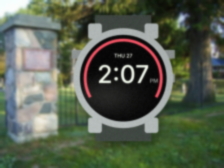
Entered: 2h07
